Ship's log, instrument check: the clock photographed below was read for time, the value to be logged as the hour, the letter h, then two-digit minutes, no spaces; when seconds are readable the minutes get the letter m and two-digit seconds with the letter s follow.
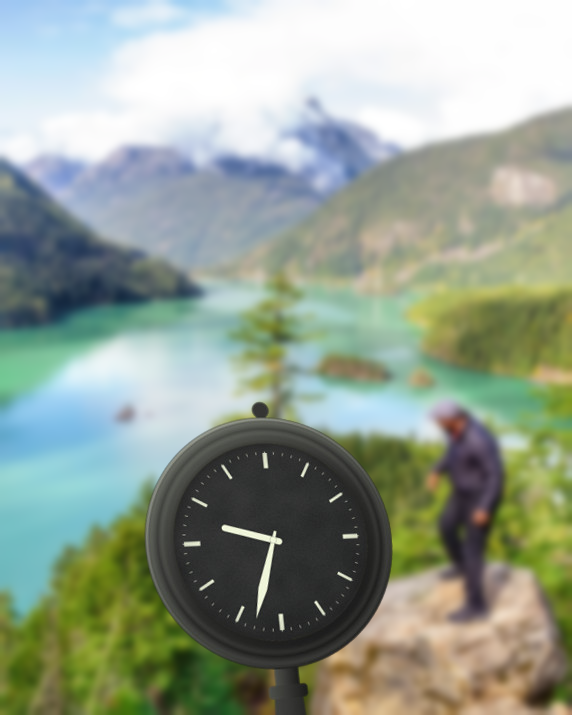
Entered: 9h33
